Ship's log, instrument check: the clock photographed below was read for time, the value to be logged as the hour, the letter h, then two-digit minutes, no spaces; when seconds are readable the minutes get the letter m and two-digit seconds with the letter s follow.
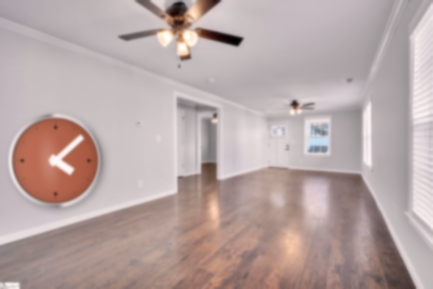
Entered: 4h08
